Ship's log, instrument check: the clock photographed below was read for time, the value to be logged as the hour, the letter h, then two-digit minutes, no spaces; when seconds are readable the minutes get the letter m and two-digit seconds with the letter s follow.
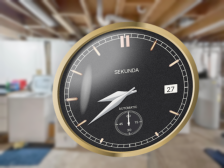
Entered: 8h39
